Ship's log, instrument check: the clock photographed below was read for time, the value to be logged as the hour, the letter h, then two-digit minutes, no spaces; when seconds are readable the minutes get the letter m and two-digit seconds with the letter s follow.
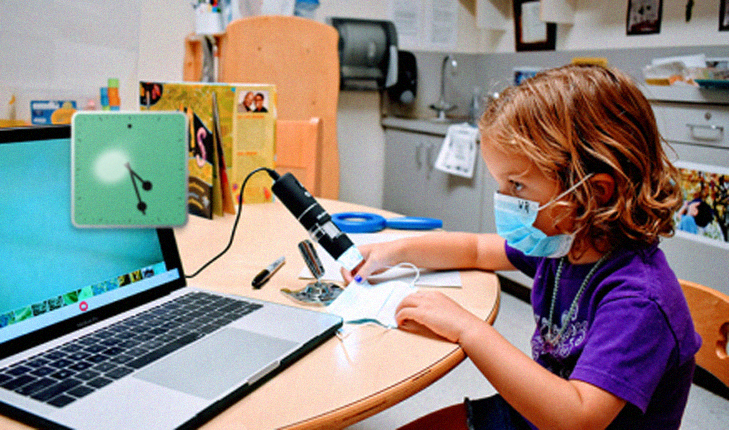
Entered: 4h27
